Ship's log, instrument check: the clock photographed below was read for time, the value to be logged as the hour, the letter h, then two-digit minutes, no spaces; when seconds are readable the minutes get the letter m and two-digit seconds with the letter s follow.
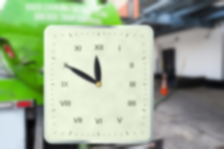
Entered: 11h50
